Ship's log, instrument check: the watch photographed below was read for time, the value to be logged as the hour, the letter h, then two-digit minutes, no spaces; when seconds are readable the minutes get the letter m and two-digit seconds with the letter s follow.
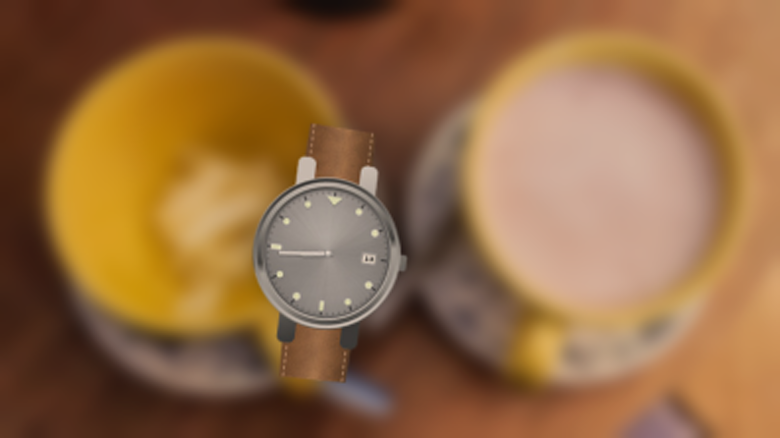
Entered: 8h44
